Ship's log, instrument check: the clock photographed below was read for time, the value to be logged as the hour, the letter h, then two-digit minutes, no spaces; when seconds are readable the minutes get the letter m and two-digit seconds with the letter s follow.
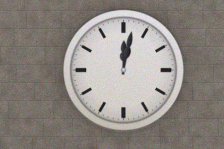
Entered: 12h02
